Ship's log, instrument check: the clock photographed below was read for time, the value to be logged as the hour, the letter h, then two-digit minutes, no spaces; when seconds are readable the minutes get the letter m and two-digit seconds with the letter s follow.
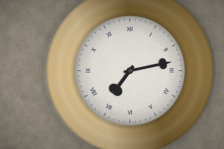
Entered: 7h13
